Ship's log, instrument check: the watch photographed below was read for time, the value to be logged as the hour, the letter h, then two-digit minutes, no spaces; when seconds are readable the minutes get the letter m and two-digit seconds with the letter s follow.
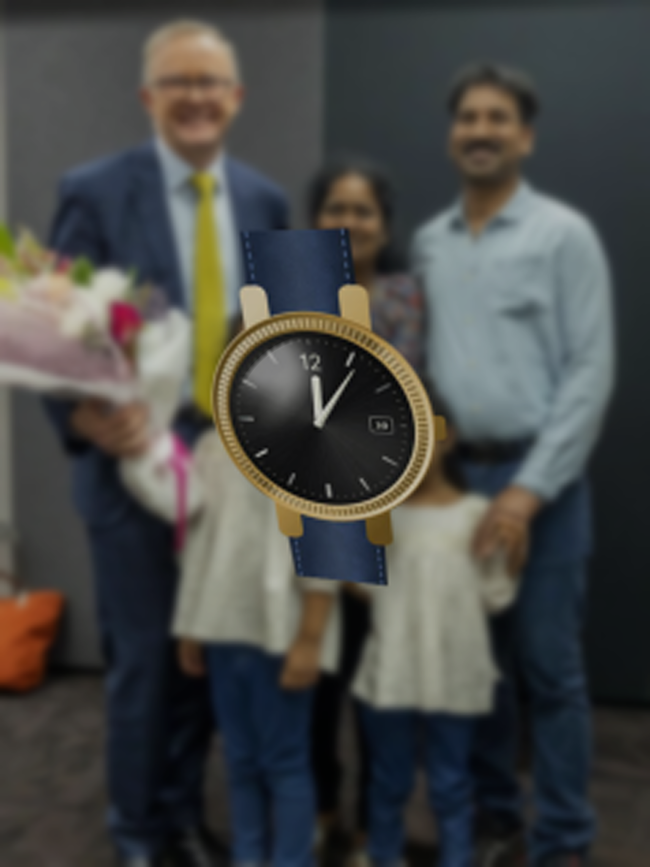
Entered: 12h06
